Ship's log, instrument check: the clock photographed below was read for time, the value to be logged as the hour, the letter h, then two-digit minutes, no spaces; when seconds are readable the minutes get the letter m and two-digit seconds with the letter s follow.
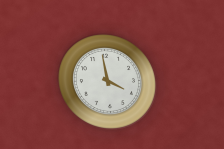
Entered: 3h59
